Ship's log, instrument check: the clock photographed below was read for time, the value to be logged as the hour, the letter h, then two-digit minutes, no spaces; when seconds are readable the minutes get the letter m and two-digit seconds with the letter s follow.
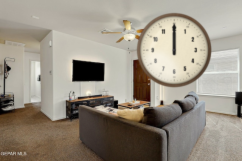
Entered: 12h00
